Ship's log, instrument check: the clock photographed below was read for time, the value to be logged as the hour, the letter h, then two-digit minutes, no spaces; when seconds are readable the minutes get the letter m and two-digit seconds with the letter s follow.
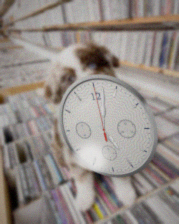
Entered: 5h02
